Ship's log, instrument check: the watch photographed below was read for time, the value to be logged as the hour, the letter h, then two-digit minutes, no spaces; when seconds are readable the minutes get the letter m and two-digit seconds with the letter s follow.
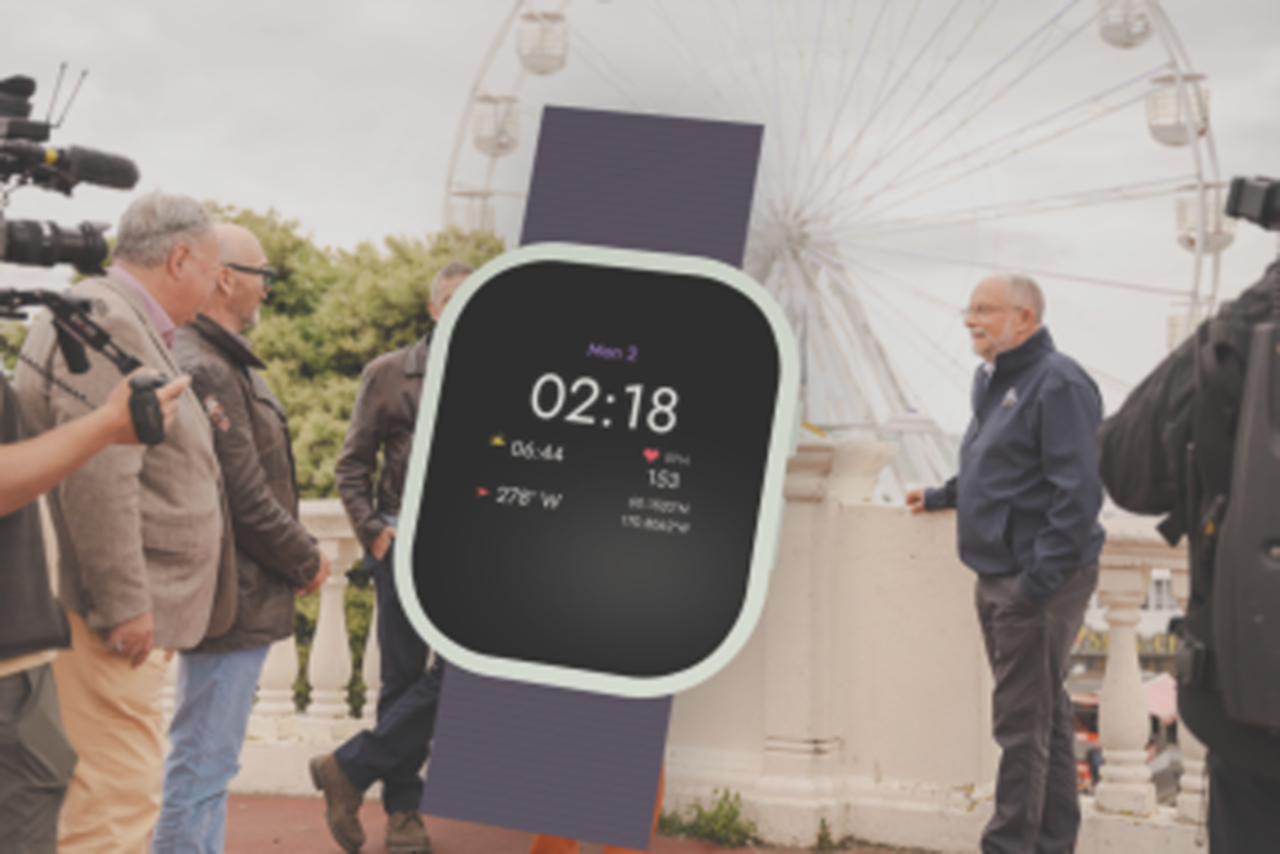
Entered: 2h18
